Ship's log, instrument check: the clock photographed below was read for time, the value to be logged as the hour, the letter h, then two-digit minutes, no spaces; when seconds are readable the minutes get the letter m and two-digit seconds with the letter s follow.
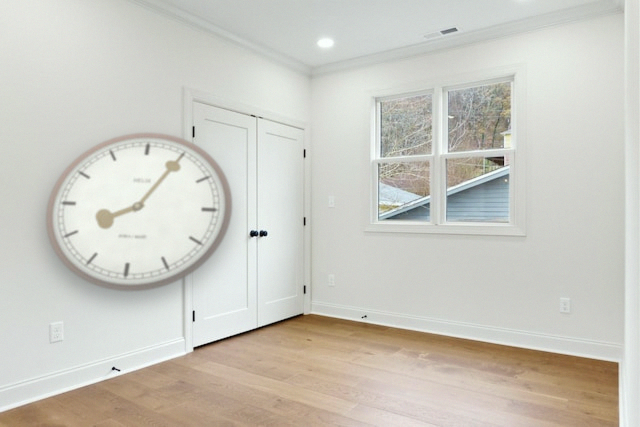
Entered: 8h05
